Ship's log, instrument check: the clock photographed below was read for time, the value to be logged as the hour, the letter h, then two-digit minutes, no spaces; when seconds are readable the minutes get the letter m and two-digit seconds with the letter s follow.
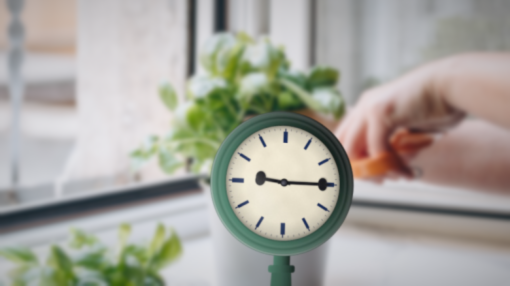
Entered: 9h15
